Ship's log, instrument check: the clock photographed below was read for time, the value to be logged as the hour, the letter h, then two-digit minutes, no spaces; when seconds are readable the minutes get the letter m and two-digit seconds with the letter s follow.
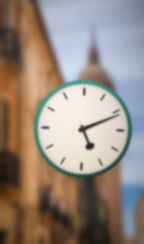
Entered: 5h11
